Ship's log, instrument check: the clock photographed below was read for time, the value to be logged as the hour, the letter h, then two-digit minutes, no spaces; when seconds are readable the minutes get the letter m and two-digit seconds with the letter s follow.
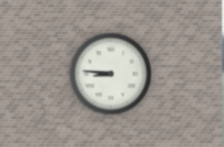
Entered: 8h46
